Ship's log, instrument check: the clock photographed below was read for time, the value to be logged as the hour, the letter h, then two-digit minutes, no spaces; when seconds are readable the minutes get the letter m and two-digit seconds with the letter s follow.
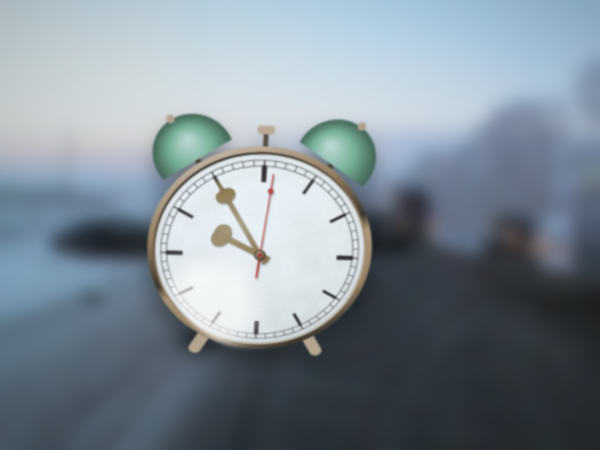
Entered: 9h55m01s
